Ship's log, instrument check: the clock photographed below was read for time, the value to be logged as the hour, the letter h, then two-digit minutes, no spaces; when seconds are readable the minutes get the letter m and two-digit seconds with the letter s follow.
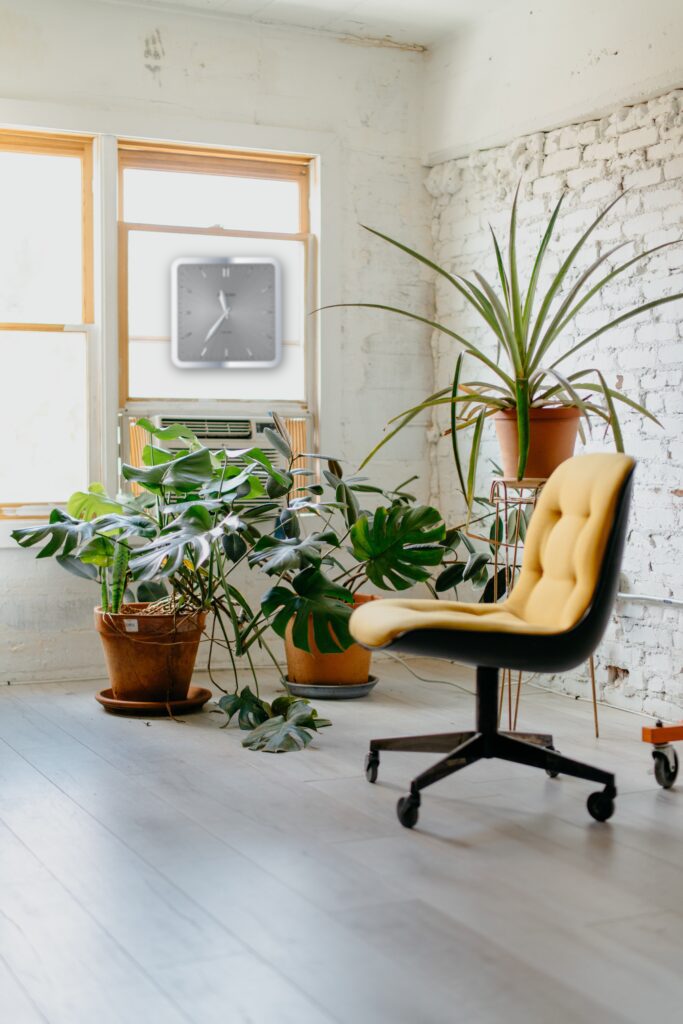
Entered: 11h36
